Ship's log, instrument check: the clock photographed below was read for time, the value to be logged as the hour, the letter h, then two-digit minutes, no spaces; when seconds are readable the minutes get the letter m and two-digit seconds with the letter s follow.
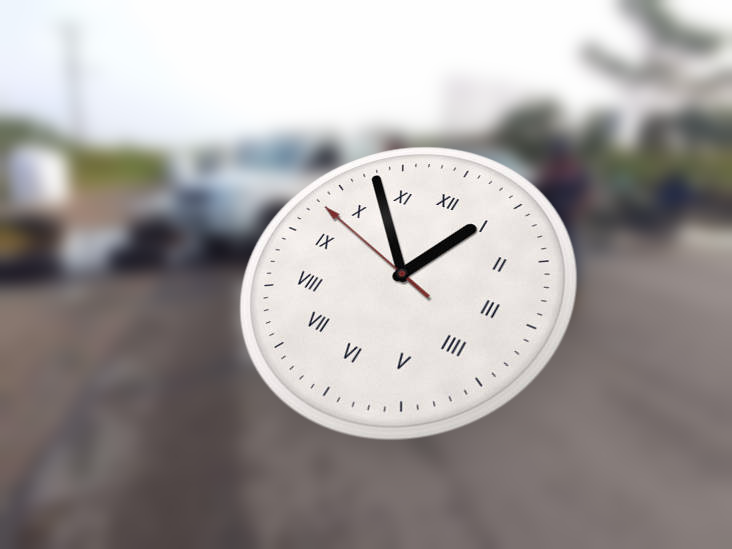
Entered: 12h52m48s
